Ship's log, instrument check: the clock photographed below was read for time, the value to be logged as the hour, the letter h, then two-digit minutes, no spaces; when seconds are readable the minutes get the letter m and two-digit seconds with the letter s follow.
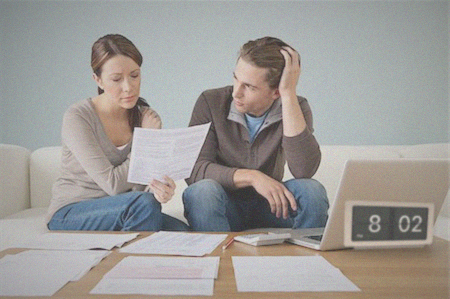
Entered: 8h02
